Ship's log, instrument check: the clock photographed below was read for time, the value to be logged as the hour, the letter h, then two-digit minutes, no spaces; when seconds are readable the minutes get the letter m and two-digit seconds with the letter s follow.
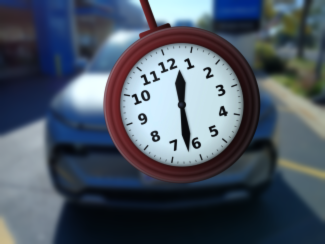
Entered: 12h32
